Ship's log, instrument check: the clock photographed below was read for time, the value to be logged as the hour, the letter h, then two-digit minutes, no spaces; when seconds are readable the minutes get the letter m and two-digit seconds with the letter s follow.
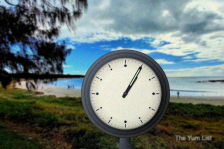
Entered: 1h05
